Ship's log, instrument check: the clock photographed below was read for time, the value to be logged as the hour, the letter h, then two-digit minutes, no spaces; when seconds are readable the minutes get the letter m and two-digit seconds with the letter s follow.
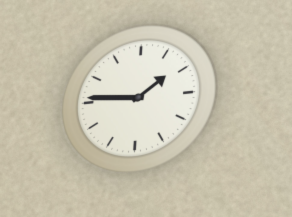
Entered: 1h46
